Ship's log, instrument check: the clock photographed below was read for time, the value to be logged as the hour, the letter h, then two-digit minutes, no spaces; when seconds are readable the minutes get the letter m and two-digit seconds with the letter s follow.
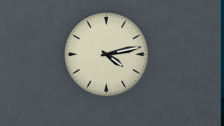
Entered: 4h13
